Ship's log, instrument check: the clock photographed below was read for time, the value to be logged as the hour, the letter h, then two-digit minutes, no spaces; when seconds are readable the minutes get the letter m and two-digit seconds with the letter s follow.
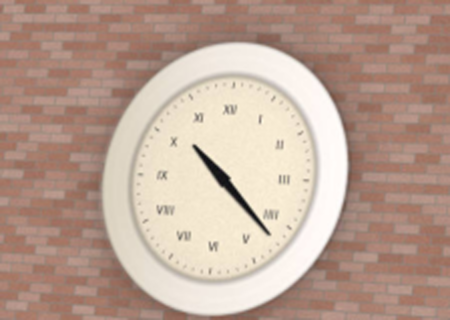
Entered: 10h22
